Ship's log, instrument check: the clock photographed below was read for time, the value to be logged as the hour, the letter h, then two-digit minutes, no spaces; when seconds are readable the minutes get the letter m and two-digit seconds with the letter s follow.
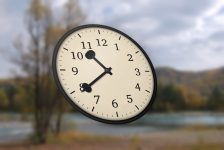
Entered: 10h39
